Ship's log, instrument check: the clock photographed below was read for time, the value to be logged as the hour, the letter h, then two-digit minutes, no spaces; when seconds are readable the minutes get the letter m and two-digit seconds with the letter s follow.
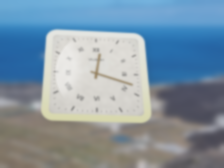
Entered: 12h18
